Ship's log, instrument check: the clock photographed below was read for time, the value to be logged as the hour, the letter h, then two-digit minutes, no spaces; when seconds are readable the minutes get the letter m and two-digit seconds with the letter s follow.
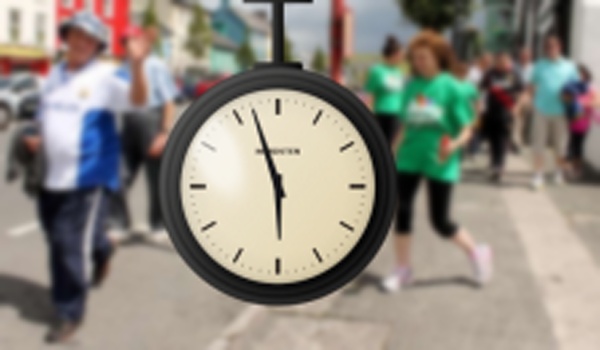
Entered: 5h57
